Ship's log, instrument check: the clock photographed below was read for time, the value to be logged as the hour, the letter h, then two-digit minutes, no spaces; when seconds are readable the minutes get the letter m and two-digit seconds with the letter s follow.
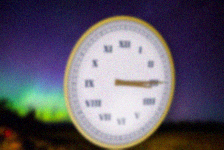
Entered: 3h15
